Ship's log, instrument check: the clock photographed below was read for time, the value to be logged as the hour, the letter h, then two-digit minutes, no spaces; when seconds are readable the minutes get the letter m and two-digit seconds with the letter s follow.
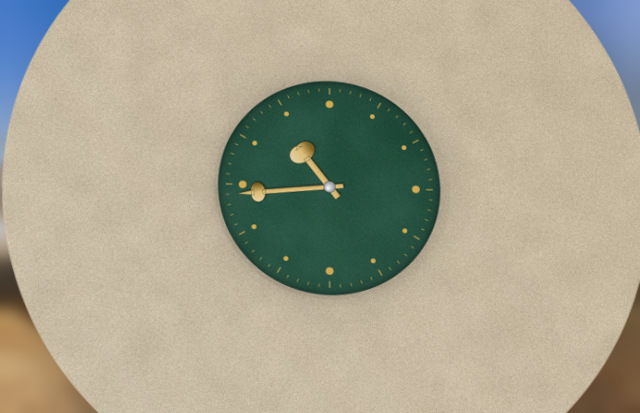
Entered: 10h44
